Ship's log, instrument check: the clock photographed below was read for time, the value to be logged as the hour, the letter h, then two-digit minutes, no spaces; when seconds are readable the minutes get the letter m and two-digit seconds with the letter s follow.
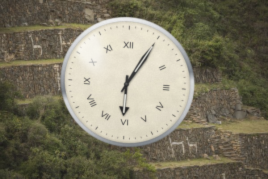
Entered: 6h05
